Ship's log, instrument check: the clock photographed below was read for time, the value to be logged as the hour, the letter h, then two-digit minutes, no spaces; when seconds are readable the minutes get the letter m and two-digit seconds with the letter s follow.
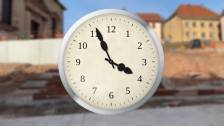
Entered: 3h56
